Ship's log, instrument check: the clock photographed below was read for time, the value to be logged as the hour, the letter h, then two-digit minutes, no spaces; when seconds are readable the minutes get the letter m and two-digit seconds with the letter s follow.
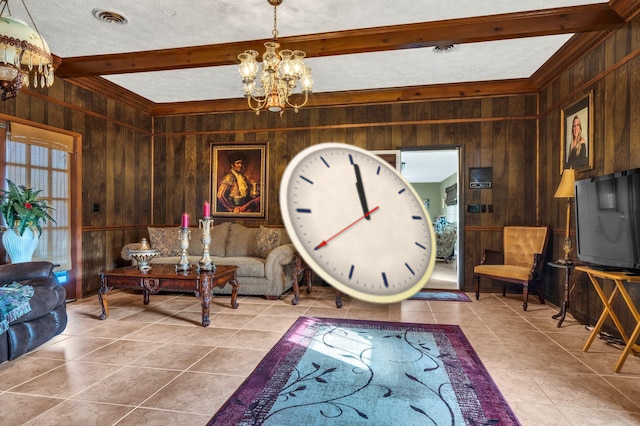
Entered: 12h00m40s
